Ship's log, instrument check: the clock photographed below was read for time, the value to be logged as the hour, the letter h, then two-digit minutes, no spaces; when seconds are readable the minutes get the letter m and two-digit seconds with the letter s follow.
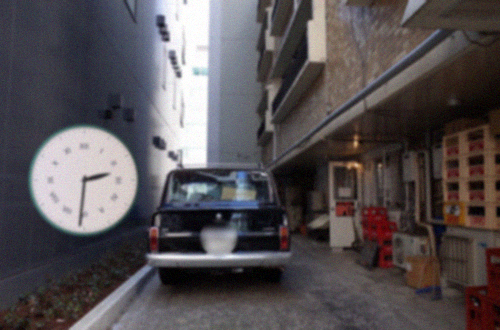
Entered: 2h31
